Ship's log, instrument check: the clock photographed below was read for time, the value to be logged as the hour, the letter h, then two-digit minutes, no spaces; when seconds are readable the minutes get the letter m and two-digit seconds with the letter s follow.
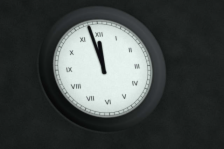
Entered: 11h58
